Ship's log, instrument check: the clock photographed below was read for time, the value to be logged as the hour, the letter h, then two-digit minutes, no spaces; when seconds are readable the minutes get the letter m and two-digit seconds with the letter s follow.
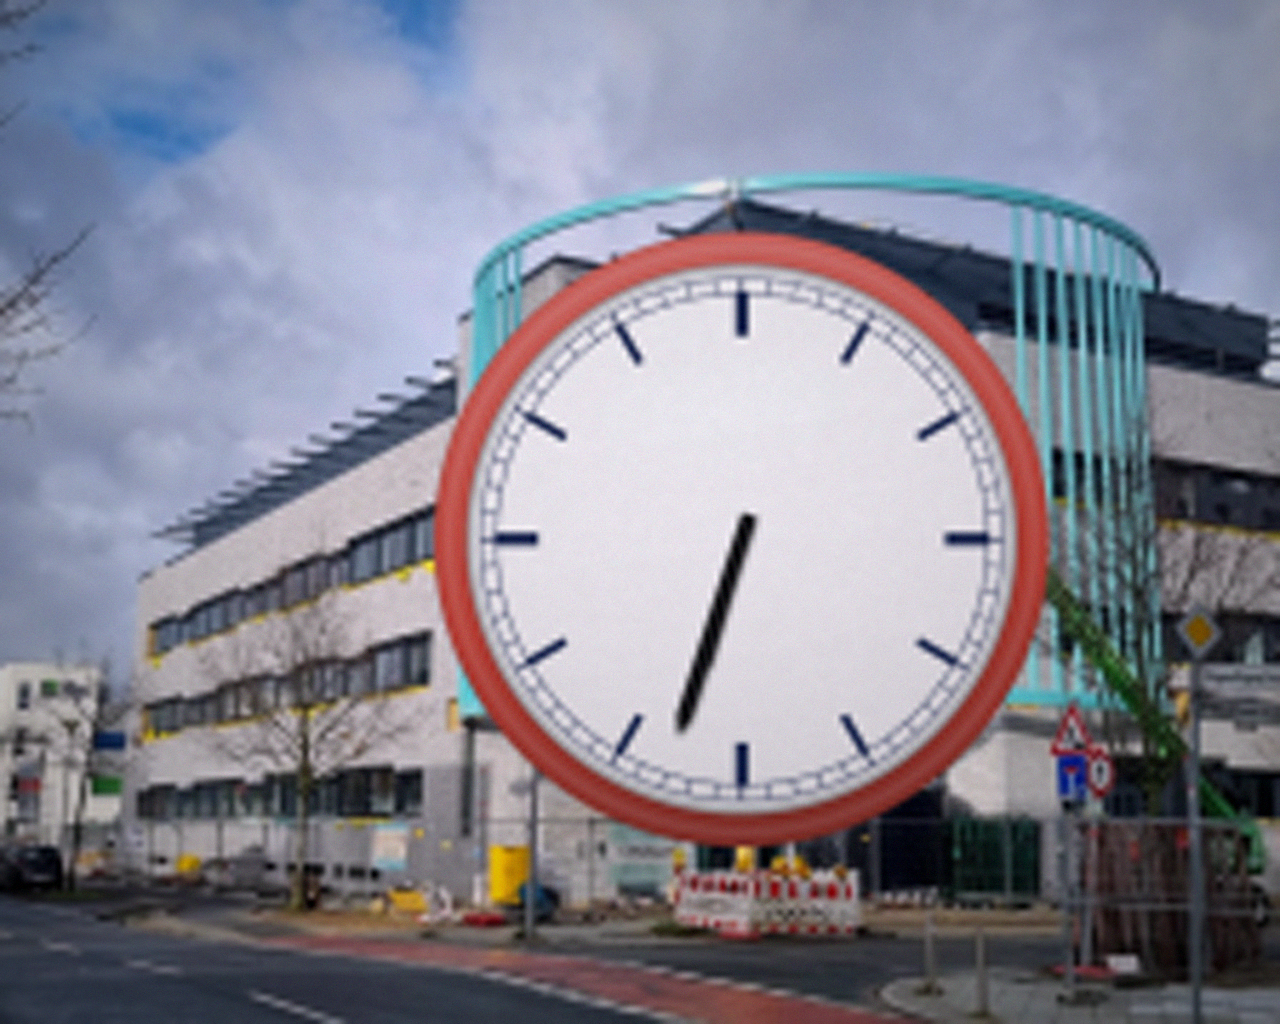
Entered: 6h33
